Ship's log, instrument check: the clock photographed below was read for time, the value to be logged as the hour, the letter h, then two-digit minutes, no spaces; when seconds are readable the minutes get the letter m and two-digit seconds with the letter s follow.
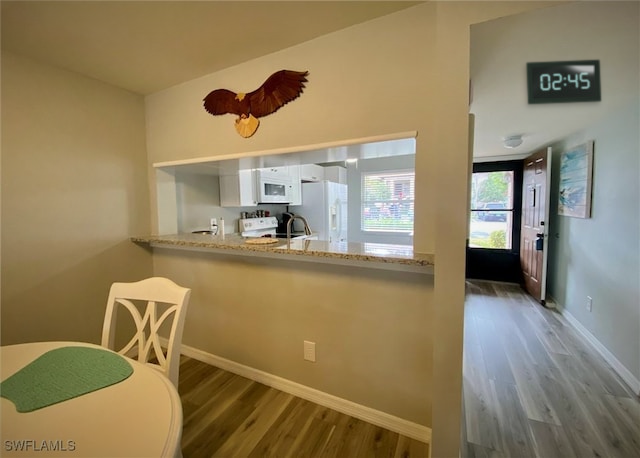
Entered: 2h45
